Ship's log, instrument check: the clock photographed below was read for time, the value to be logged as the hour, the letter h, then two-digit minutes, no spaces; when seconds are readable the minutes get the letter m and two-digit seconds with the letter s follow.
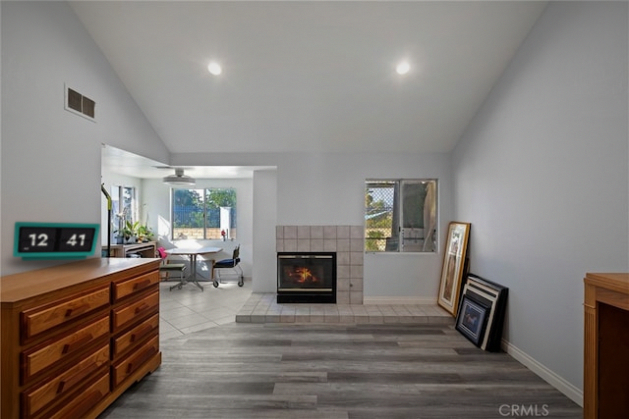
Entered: 12h41
